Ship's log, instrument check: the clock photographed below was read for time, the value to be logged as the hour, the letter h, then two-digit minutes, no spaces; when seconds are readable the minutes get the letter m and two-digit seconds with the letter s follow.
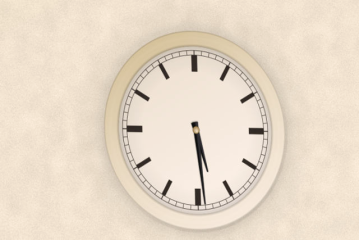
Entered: 5h29
